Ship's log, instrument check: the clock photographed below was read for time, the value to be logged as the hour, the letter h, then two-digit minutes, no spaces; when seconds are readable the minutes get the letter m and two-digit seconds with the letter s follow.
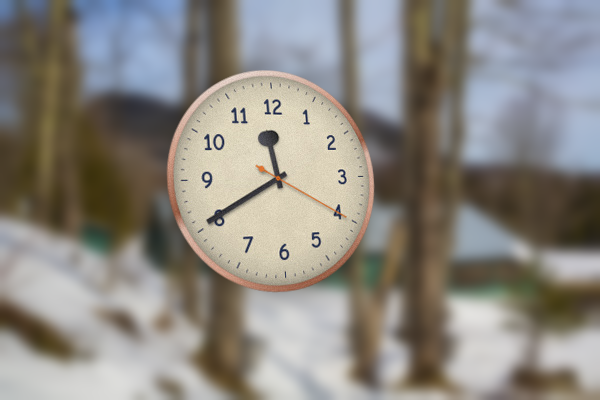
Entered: 11h40m20s
